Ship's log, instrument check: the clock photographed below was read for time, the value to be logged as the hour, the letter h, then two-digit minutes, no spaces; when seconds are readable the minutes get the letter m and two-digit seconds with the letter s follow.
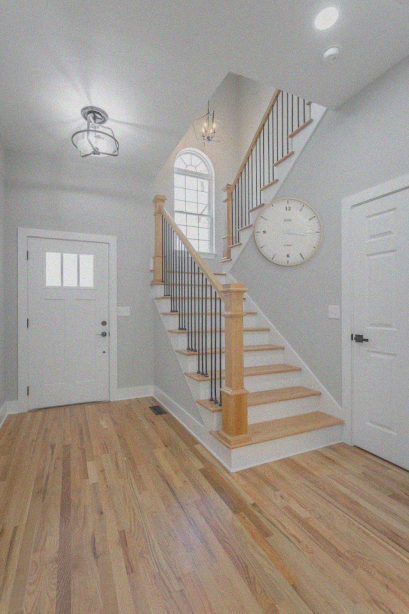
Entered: 3h15
